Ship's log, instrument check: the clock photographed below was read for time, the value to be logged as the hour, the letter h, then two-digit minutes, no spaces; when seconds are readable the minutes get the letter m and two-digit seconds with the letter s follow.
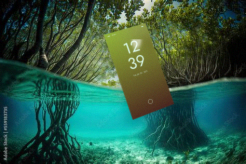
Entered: 12h39
